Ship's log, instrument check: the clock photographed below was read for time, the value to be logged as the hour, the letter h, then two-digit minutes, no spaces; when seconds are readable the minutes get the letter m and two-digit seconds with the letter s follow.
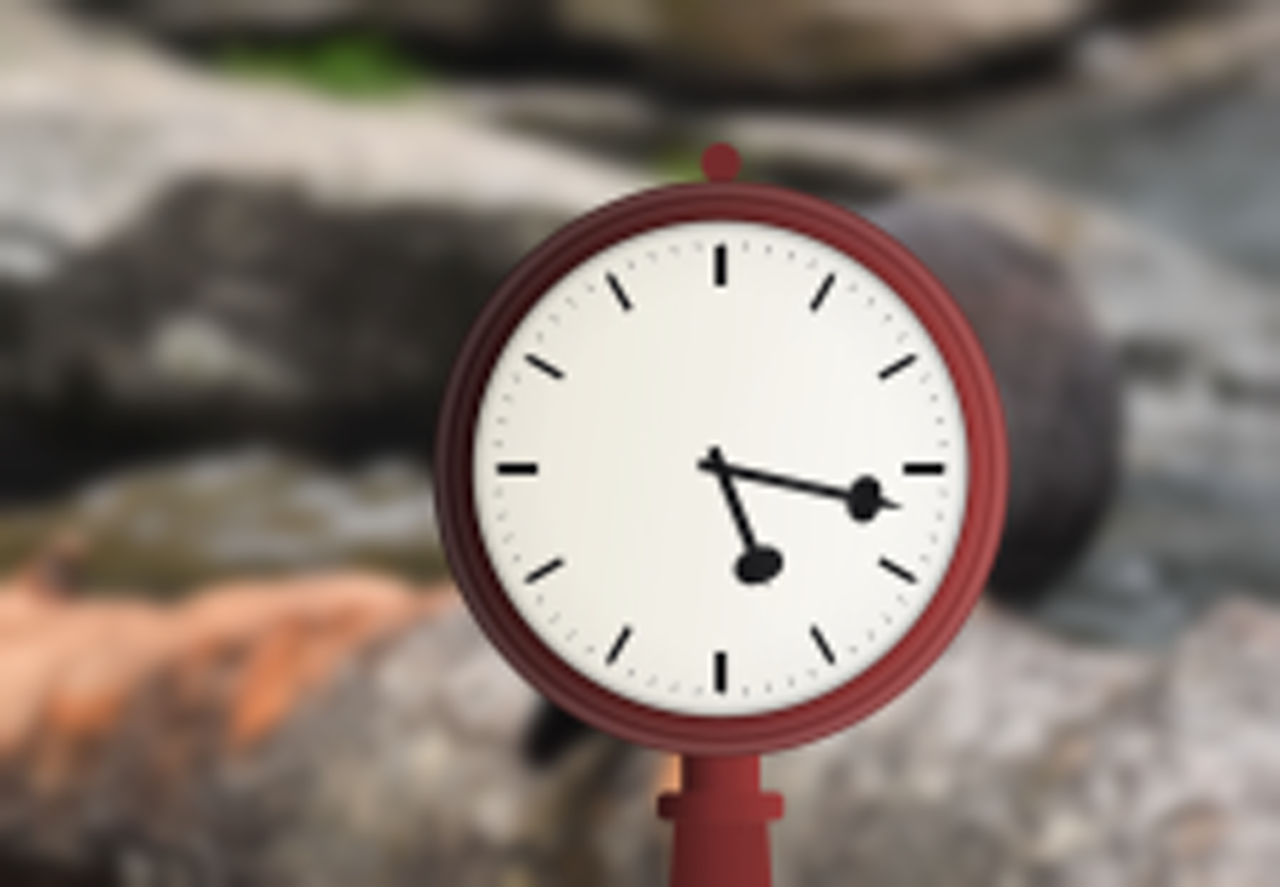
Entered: 5h17
